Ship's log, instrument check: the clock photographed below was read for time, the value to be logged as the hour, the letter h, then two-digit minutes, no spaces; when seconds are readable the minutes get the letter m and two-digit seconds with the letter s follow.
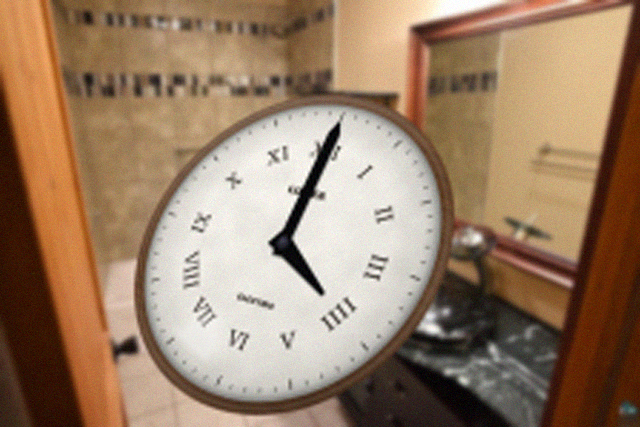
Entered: 4h00
